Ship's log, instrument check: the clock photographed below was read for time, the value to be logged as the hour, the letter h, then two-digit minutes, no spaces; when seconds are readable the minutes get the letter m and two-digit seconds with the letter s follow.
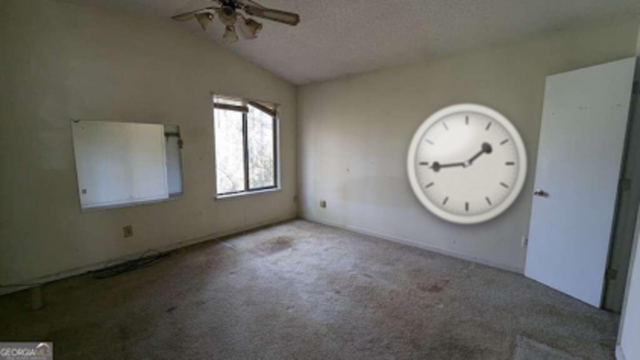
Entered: 1h44
